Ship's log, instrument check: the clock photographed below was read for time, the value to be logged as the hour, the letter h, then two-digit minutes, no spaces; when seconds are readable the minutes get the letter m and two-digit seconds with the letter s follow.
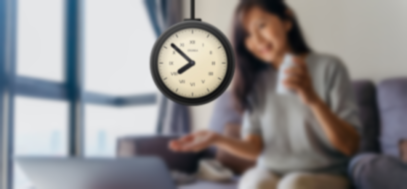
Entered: 7h52
